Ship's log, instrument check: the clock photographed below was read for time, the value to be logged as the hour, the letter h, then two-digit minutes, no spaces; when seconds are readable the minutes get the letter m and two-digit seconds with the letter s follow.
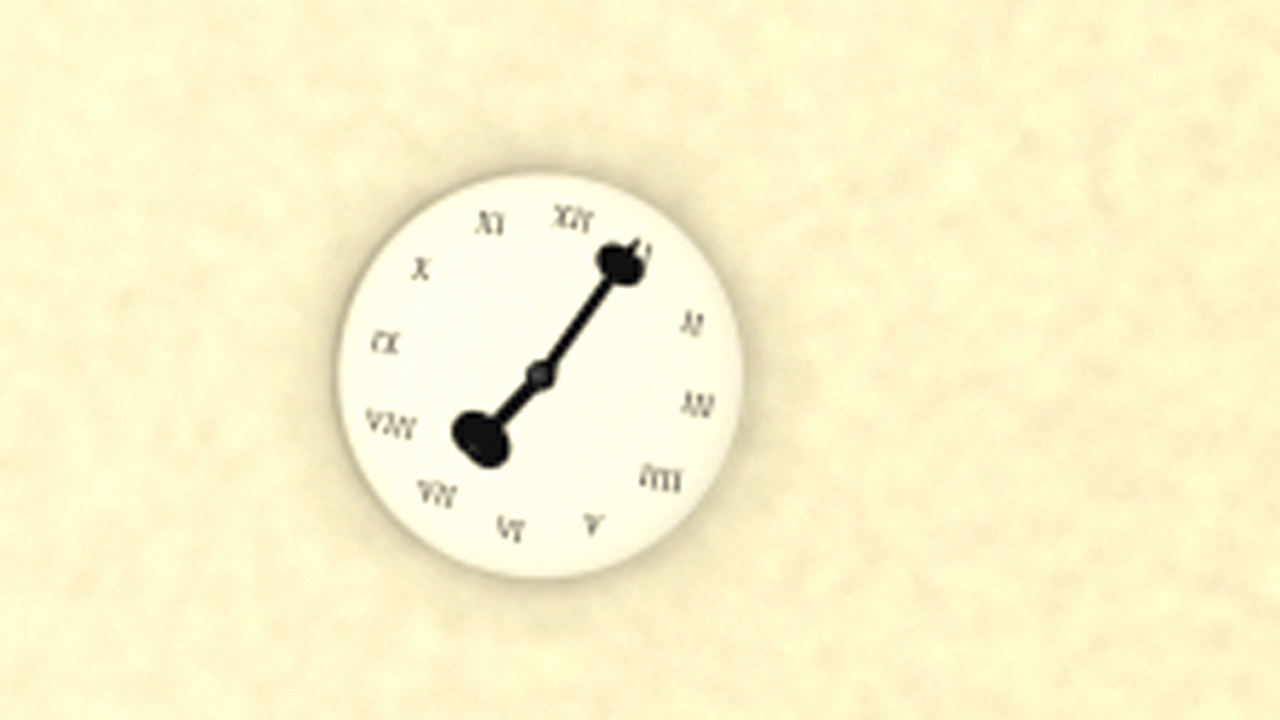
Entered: 7h04
